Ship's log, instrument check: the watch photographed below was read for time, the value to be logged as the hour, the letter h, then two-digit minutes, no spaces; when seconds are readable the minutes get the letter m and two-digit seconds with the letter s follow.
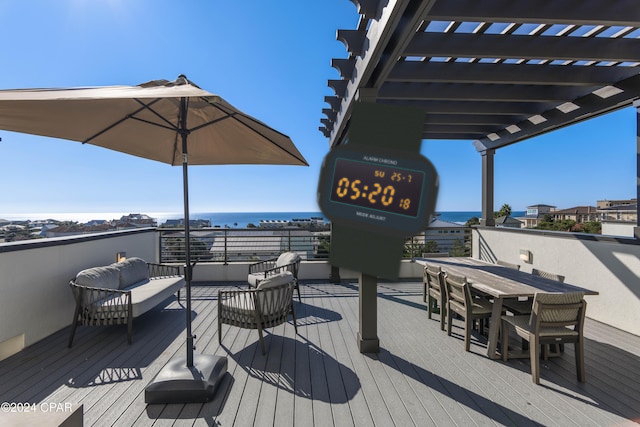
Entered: 5h20m18s
